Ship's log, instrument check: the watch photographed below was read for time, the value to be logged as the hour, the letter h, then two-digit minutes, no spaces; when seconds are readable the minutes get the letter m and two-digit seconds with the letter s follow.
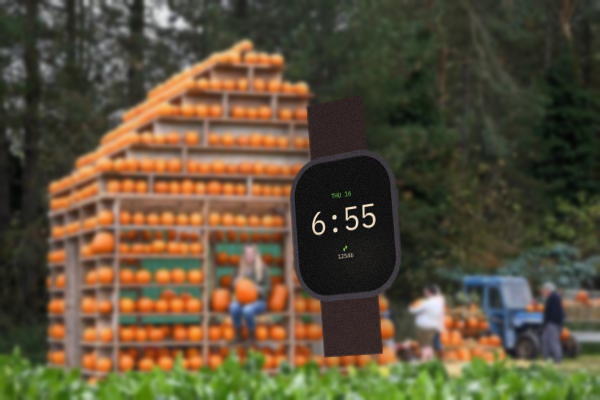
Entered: 6h55
